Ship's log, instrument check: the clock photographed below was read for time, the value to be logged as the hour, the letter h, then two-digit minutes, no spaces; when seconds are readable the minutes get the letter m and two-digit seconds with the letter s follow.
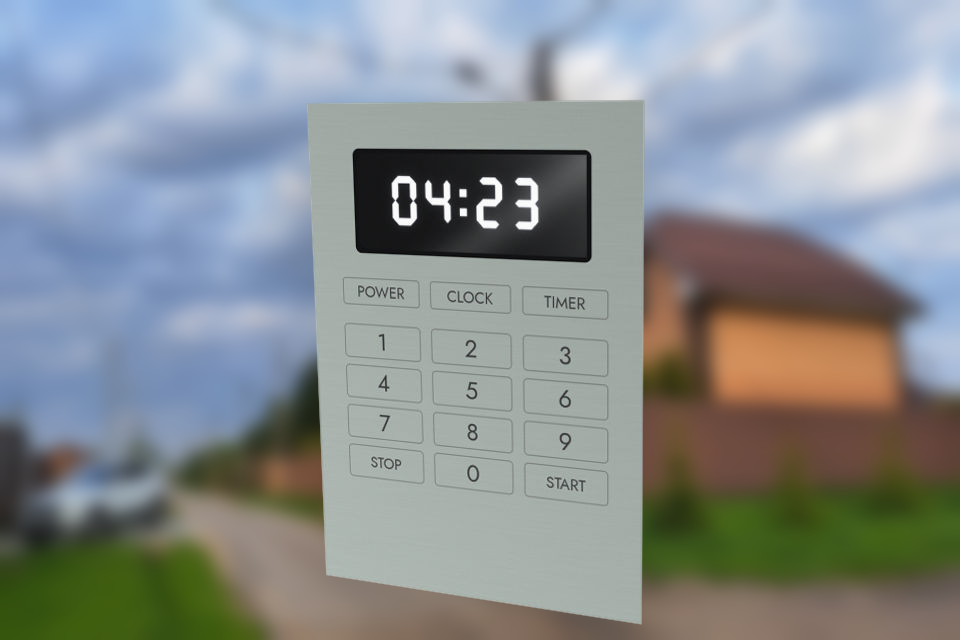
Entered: 4h23
